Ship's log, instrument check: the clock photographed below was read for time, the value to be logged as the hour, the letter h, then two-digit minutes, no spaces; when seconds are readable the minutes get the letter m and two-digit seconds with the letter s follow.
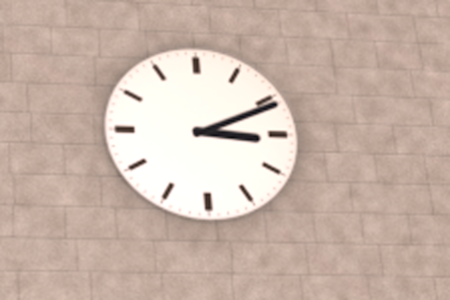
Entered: 3h11
